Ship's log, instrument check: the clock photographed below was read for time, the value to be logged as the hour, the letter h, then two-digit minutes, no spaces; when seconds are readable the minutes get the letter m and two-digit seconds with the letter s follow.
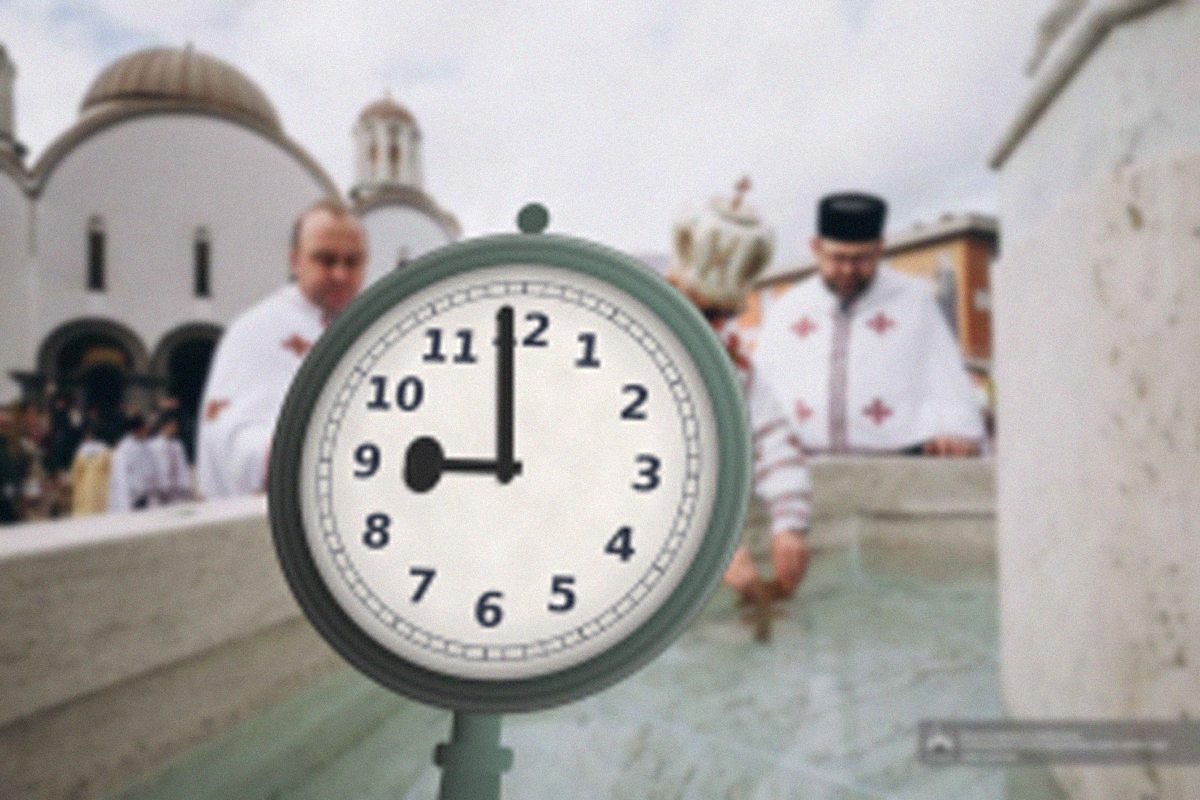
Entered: 8h59
